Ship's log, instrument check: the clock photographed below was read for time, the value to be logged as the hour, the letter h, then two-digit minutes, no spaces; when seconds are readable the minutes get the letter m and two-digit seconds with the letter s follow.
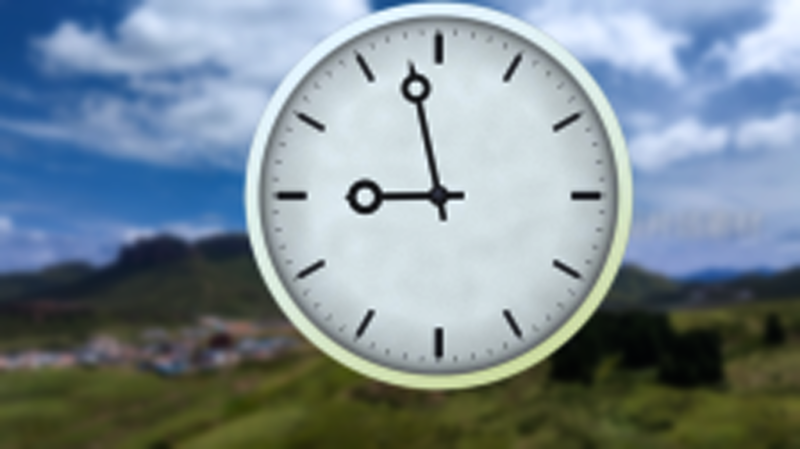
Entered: 8h58
